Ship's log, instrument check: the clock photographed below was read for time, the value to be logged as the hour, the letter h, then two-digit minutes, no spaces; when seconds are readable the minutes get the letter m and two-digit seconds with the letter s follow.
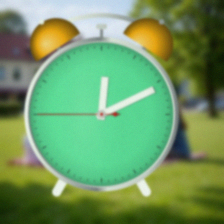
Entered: 12h10m45s
